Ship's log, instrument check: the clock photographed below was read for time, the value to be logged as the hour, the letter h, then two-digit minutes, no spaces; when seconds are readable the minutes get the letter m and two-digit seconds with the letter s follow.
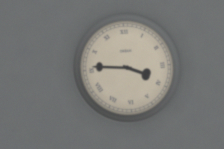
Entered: 3h46
